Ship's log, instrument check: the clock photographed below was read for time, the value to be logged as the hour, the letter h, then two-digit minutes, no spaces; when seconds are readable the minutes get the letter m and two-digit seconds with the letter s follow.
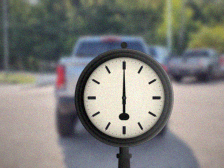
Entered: 6h00
